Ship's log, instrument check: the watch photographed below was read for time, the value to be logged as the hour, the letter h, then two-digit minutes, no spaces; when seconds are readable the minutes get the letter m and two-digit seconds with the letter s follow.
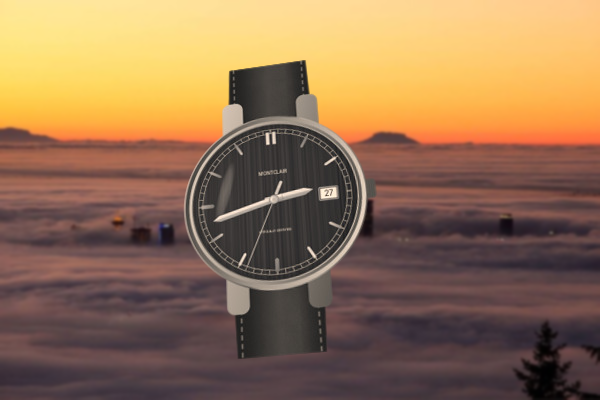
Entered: 2h42m34s
